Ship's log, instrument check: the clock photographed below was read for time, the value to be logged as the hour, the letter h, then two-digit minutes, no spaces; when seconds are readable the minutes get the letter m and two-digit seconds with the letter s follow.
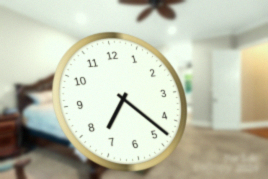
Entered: 7h23
